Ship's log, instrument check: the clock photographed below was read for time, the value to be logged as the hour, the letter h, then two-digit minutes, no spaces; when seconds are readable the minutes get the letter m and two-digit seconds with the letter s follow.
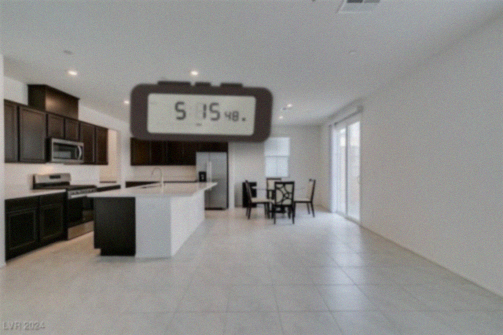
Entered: 5h15
